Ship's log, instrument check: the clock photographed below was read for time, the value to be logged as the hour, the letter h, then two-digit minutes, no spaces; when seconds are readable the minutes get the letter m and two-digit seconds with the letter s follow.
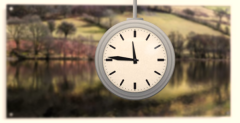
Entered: 11h46
